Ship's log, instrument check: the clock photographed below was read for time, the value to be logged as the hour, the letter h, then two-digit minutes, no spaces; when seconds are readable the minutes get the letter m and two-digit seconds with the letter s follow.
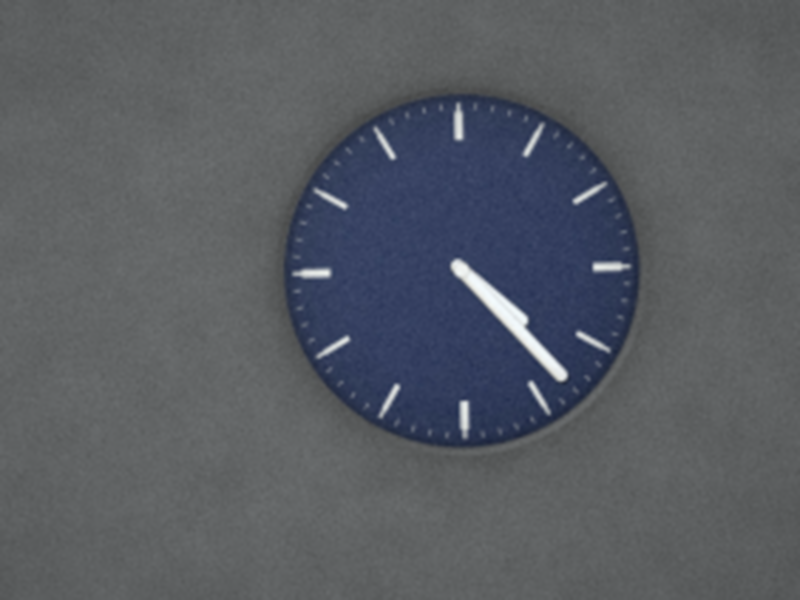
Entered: 4h23
